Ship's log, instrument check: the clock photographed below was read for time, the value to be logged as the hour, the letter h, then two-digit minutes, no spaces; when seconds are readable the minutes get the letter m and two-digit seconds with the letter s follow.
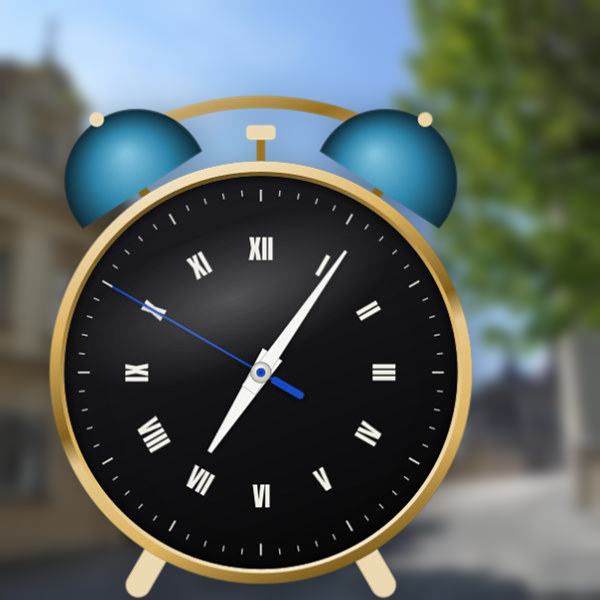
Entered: 7h05m50s
